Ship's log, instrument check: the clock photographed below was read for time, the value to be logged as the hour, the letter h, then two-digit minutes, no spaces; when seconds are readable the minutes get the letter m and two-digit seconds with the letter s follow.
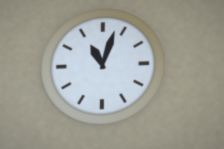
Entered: 11h03
